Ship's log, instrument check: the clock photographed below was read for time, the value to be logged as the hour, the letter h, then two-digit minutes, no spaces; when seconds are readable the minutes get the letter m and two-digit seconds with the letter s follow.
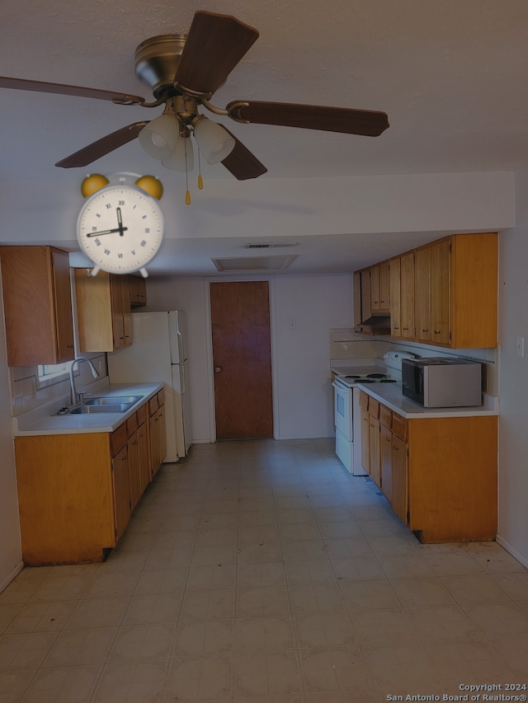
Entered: 11h43
